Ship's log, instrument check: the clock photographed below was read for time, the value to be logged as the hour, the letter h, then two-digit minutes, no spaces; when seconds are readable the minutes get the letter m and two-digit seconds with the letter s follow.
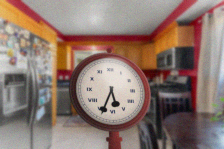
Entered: 5h34
